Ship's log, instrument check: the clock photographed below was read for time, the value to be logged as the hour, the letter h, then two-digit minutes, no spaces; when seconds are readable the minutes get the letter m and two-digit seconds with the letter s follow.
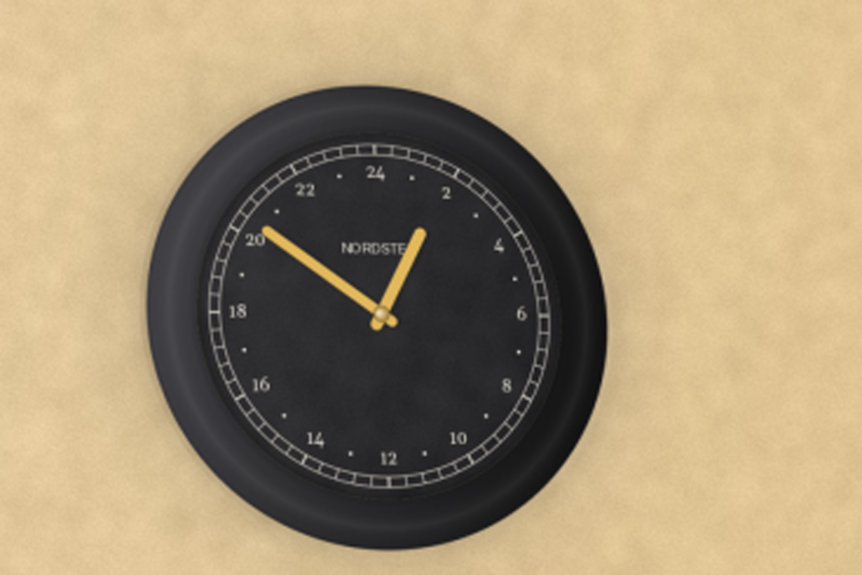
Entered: 1h51
